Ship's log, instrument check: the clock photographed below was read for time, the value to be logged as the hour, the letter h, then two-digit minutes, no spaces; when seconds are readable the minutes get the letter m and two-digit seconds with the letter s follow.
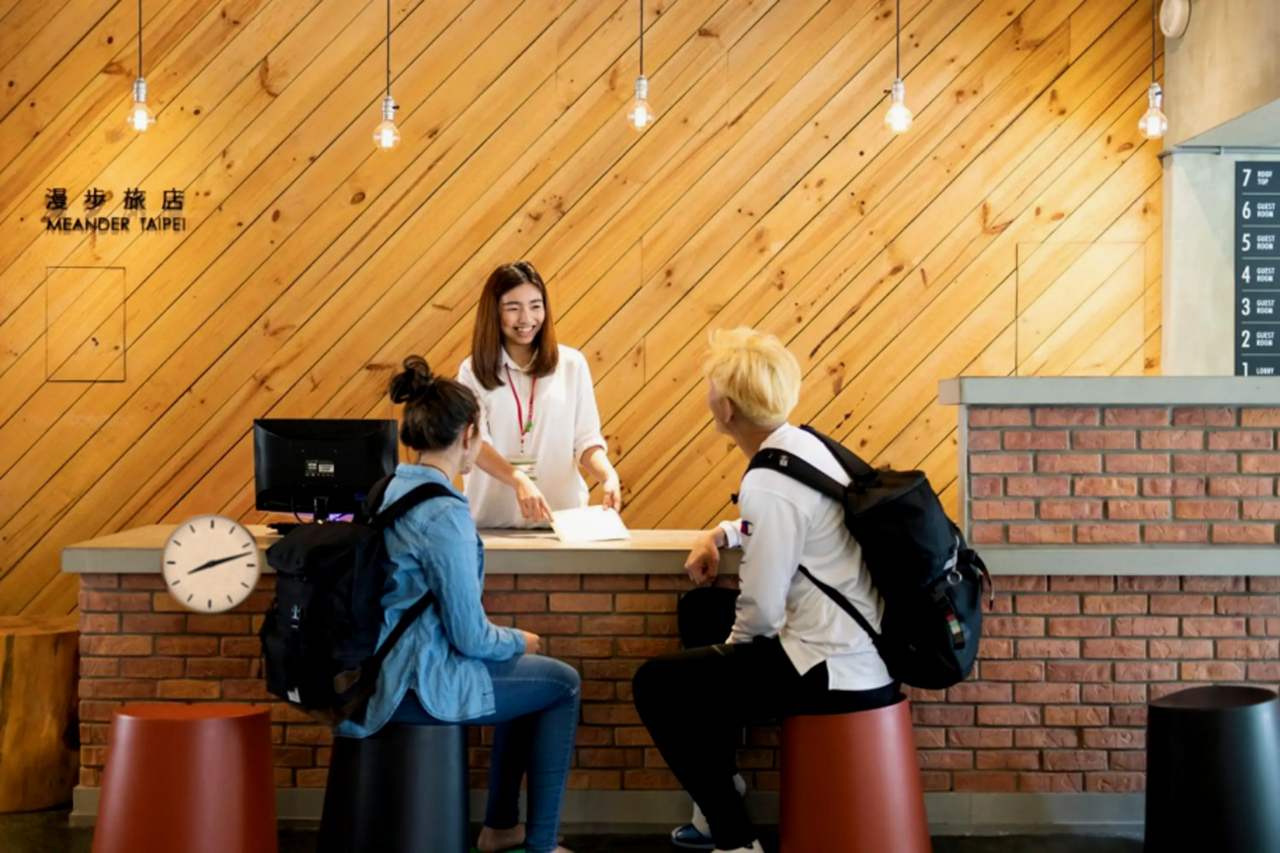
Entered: 8h12
